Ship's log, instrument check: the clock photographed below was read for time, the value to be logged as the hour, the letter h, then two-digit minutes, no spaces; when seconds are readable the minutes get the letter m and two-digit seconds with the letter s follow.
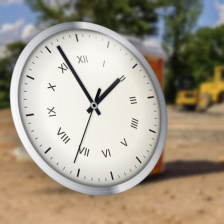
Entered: 1h56m36s
